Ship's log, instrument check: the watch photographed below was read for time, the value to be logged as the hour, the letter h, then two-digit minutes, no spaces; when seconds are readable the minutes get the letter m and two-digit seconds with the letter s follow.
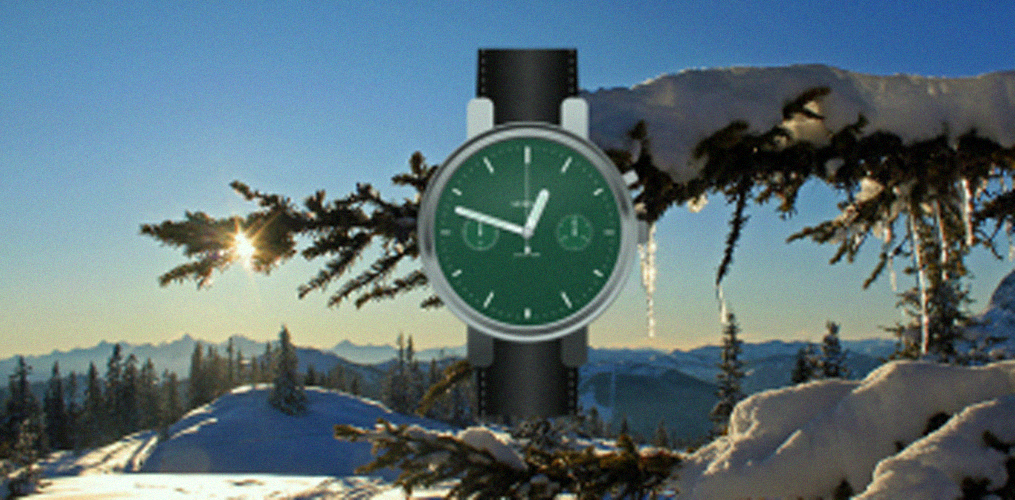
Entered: 12h48
